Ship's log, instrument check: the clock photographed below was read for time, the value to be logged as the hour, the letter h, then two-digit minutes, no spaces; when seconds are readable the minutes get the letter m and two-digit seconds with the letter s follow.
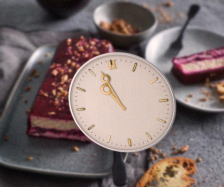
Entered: 10h57
